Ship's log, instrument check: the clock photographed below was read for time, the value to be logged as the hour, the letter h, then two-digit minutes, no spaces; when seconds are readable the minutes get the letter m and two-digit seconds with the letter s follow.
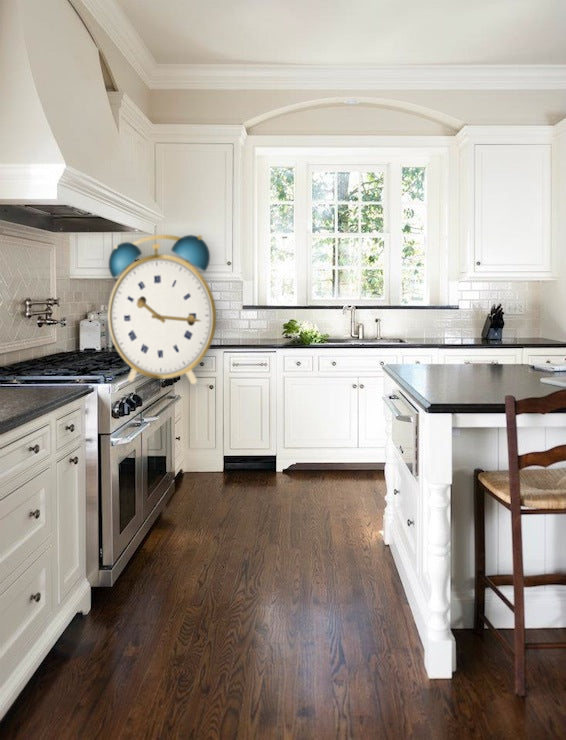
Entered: 10h16
